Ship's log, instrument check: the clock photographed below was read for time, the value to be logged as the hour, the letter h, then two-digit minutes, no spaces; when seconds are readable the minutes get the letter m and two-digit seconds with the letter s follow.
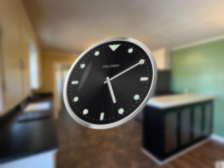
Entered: 5h10
